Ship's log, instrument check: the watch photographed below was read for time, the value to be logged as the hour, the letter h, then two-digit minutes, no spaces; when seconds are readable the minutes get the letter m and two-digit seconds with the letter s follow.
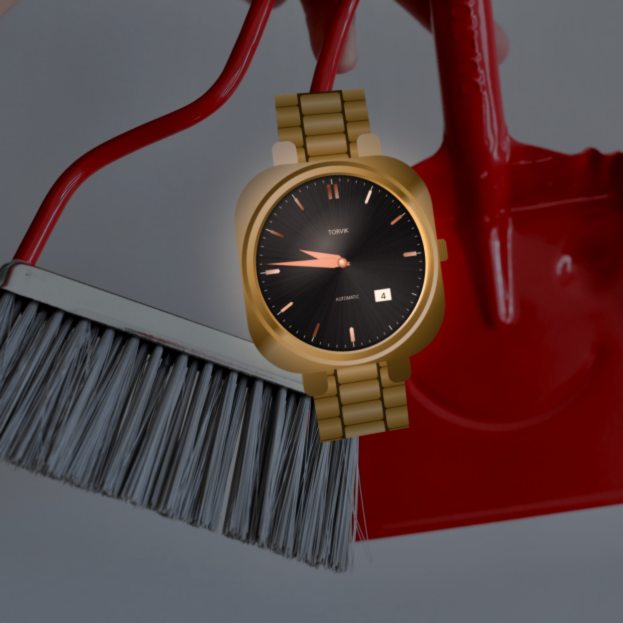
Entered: 9h46
